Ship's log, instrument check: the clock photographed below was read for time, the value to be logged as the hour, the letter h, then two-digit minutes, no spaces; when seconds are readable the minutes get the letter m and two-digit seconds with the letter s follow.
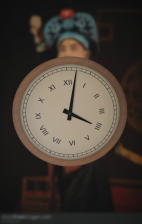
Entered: 4h02
